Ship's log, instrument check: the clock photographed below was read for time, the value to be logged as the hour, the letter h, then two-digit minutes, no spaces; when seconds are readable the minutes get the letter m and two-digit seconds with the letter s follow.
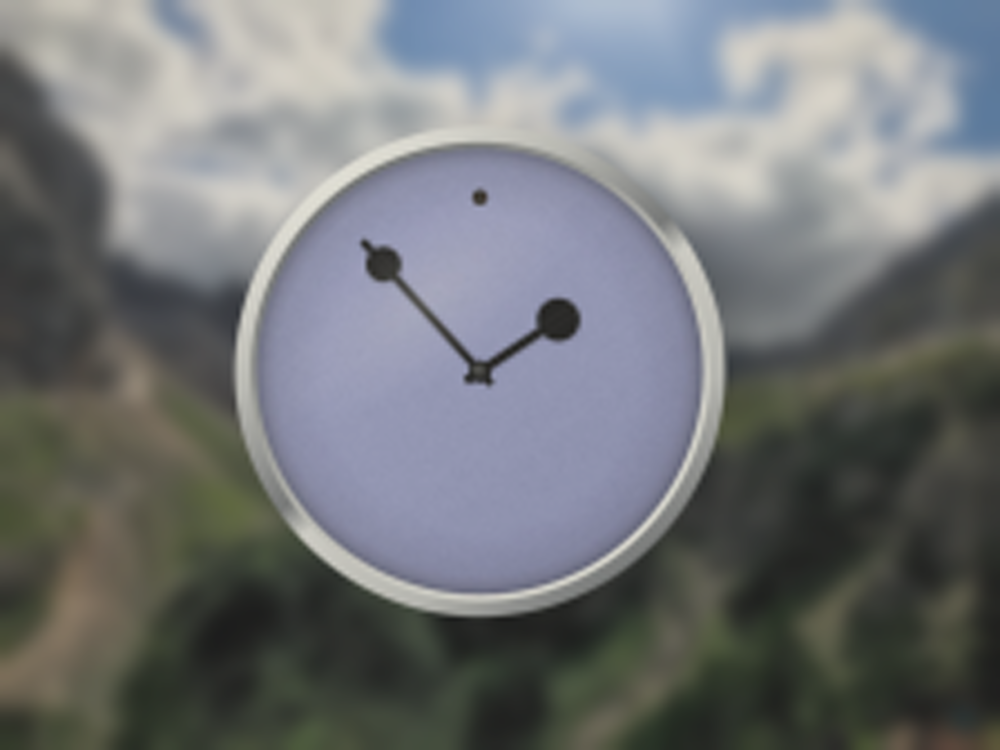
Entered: 1h53
